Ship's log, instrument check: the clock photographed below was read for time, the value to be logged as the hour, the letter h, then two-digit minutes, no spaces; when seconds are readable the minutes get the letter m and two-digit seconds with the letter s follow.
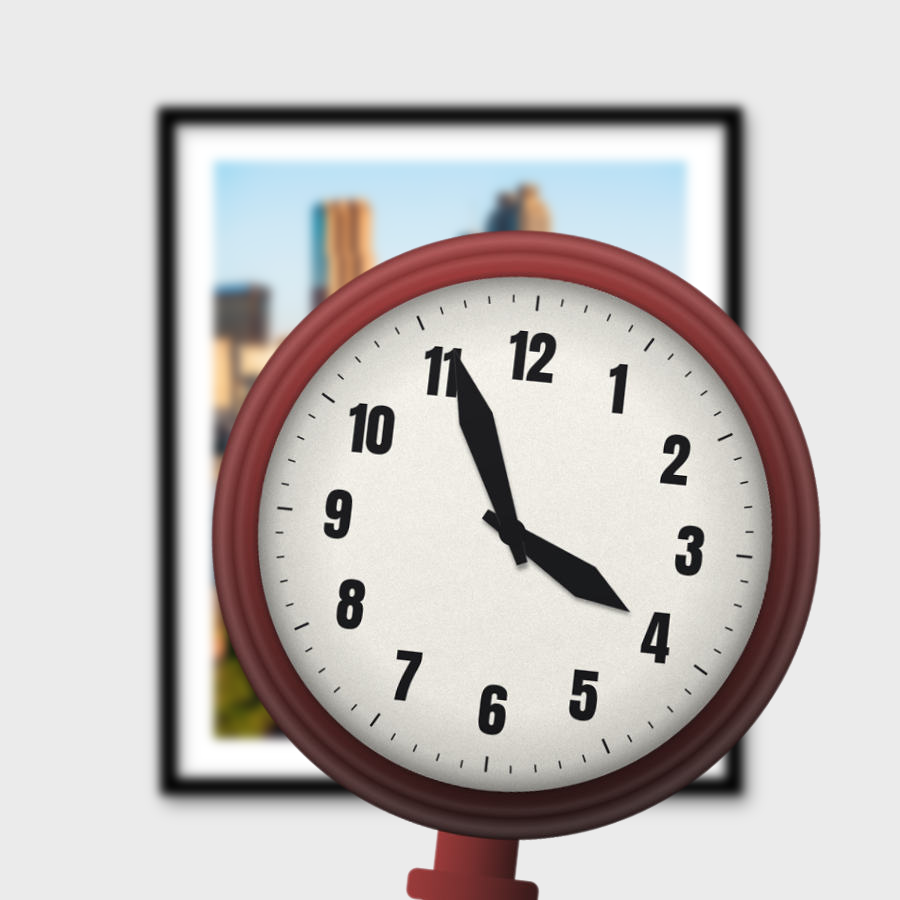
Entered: 3h56
